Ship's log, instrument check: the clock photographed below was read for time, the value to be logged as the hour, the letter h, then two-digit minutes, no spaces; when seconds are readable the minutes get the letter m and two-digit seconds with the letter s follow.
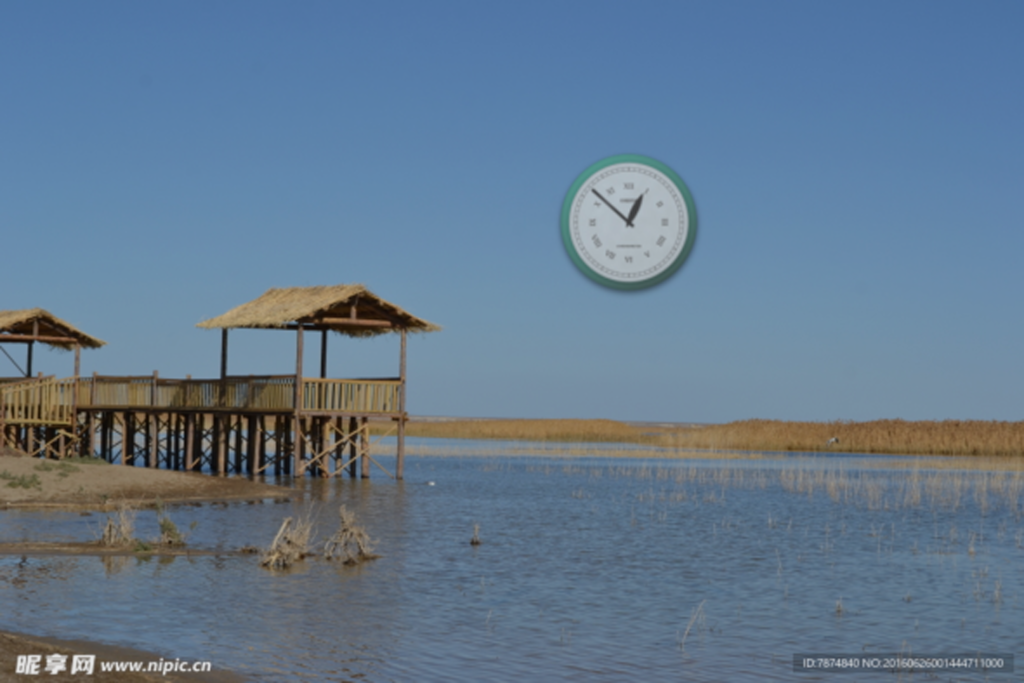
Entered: 12h52
